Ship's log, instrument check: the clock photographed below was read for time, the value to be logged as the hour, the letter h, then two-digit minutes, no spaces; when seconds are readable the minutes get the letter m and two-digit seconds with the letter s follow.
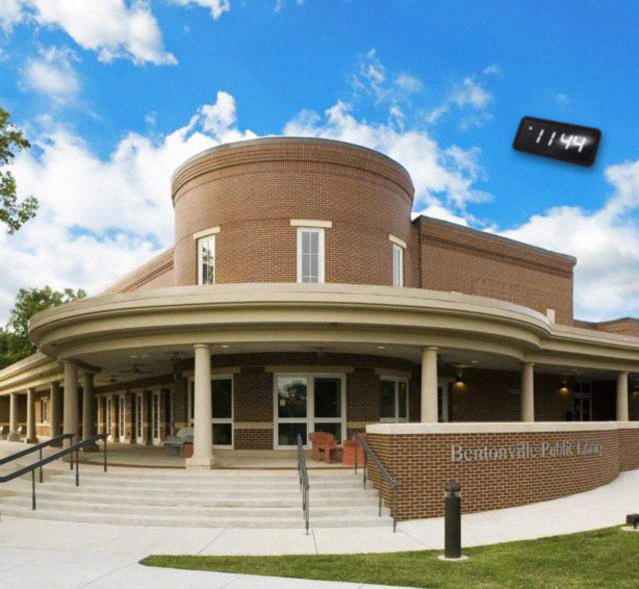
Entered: 11h44
